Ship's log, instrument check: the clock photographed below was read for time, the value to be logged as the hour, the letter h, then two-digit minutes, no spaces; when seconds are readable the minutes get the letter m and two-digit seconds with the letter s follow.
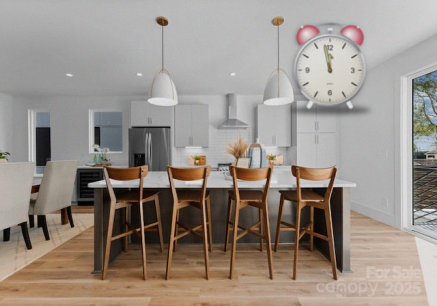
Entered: 11h58
